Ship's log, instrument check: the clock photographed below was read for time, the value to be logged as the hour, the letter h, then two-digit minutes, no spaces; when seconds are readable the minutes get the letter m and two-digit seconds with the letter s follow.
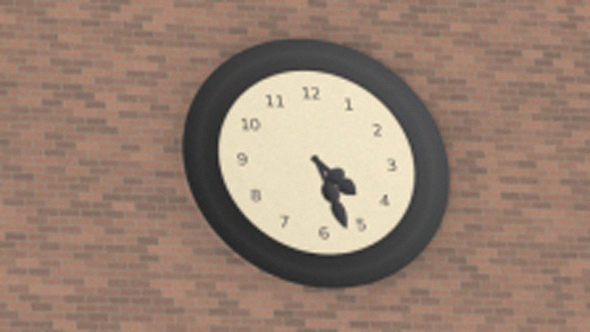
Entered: 4h27
